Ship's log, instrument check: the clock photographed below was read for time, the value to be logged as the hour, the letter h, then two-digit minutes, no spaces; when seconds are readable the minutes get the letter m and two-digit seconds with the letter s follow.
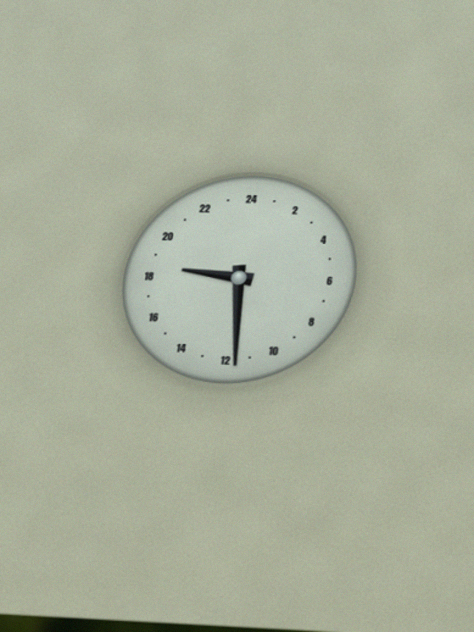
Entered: 18h29
